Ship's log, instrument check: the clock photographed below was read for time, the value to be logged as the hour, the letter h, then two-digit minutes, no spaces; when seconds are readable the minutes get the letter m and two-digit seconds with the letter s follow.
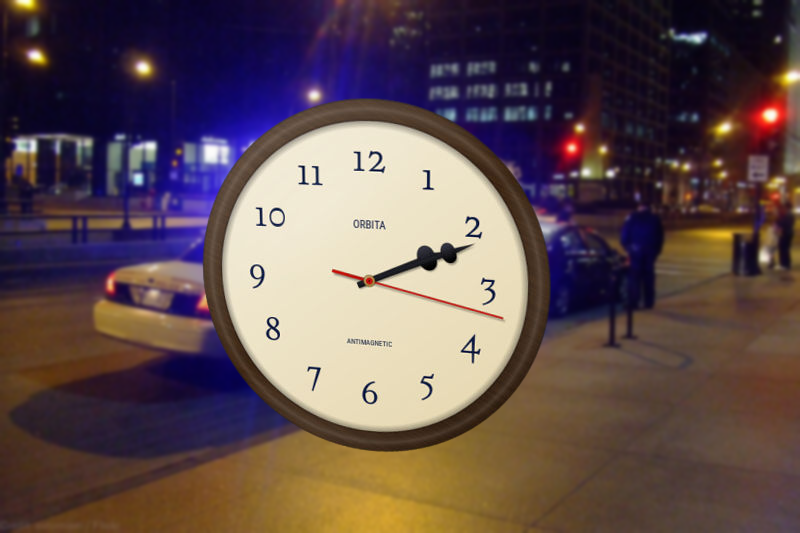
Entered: 2h11m17s
